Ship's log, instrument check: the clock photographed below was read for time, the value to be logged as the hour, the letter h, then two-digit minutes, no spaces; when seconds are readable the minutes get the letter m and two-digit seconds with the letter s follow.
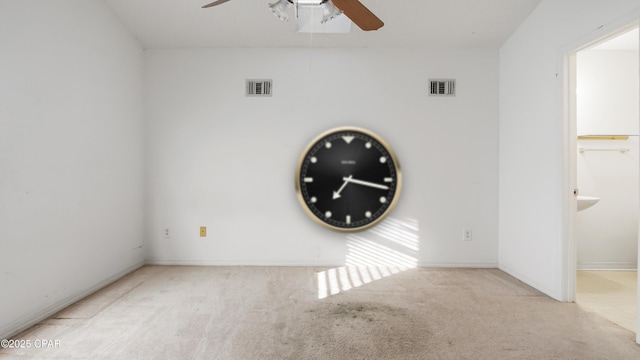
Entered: 7h17
